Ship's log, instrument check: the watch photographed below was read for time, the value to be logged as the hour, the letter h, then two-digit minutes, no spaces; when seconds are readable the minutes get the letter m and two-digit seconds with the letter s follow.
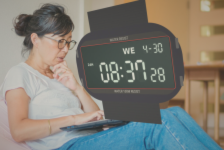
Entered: 8h37m28s
